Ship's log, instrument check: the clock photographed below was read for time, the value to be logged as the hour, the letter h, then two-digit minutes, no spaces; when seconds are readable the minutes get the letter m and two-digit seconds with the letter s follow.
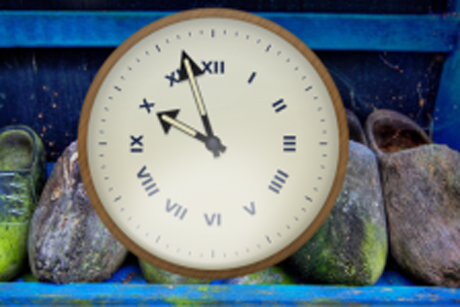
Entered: 9h57
